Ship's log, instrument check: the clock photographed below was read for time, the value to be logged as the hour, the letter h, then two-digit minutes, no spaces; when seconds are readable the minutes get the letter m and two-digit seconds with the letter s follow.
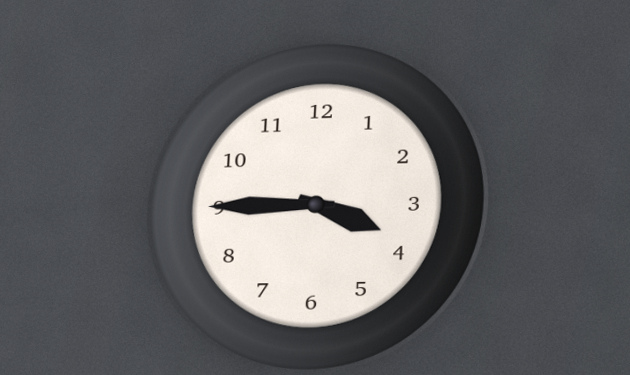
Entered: 3h45
